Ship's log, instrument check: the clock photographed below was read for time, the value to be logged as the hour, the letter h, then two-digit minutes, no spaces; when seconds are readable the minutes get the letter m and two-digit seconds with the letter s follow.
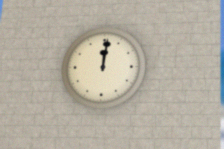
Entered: 12h01
